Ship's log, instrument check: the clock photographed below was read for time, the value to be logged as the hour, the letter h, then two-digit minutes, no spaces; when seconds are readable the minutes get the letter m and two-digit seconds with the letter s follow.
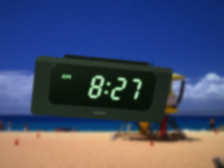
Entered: 8h27
